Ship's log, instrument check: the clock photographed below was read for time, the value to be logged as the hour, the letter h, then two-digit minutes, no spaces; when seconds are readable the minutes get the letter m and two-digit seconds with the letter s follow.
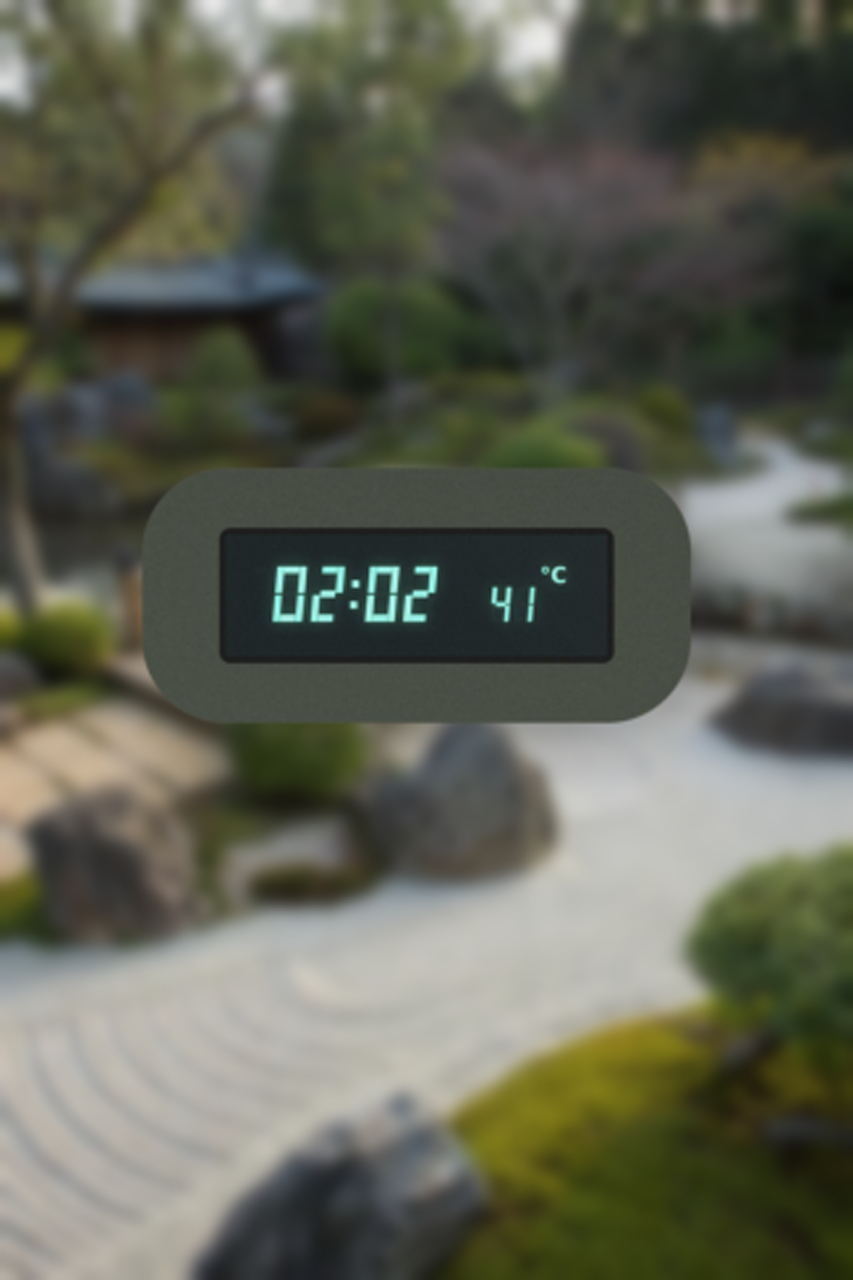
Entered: 2h02
